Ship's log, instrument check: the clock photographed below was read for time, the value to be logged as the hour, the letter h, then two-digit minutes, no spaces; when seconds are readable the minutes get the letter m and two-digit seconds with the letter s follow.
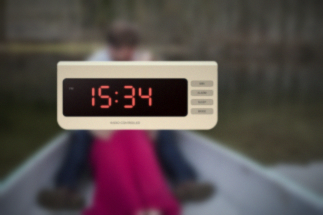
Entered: 15h34
